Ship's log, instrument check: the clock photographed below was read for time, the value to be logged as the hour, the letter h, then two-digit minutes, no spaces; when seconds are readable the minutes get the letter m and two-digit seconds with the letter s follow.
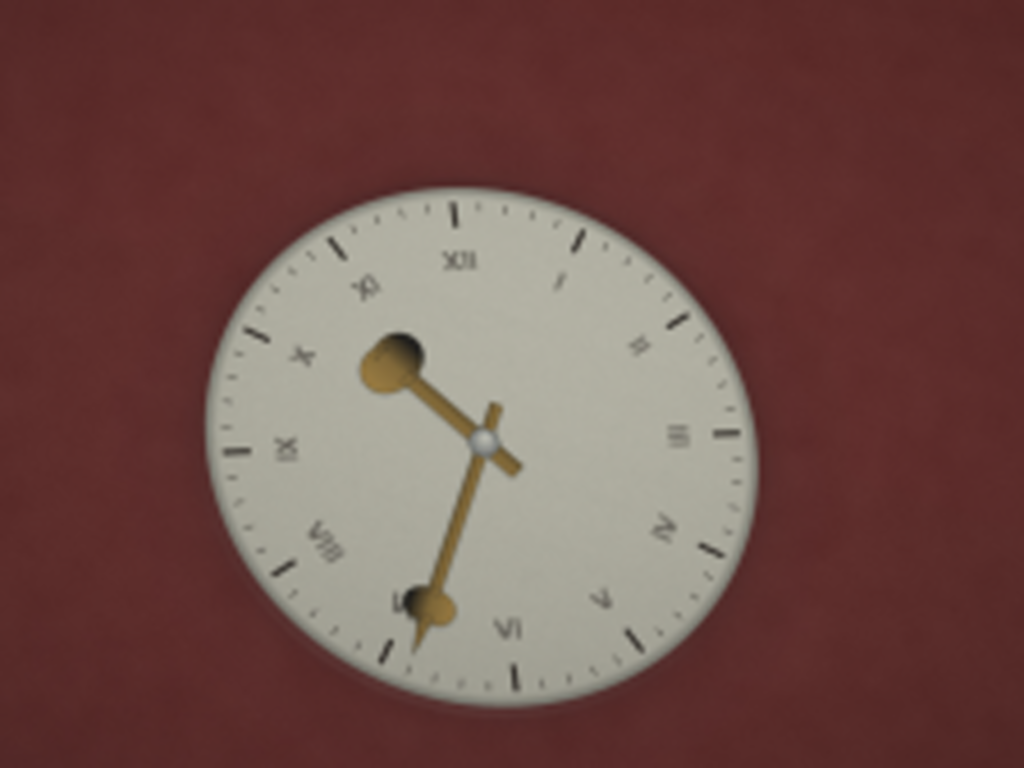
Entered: 10h34
